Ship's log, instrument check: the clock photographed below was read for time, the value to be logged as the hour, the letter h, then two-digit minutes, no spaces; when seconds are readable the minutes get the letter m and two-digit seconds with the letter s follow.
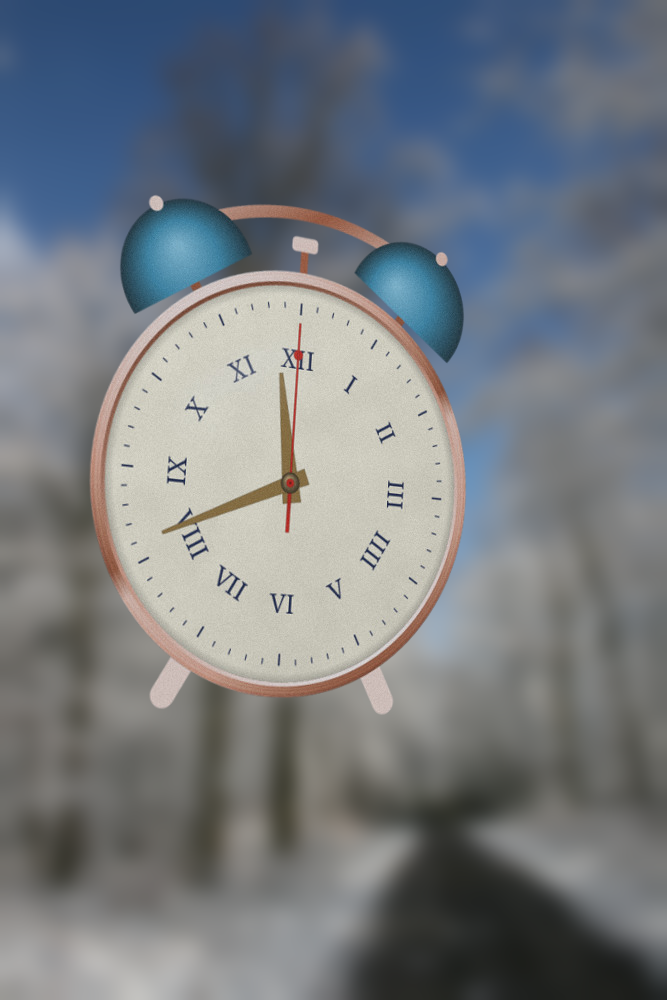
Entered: 11h41m00s
